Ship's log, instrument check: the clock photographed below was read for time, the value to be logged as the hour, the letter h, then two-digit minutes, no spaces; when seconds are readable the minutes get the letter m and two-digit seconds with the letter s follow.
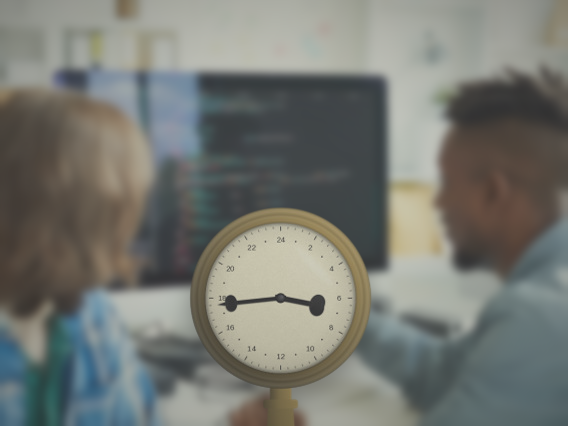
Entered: 6h44
